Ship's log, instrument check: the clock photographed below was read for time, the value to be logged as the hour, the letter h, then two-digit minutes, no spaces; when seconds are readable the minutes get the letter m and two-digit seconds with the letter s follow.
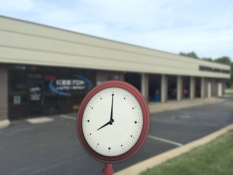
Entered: 8h00
